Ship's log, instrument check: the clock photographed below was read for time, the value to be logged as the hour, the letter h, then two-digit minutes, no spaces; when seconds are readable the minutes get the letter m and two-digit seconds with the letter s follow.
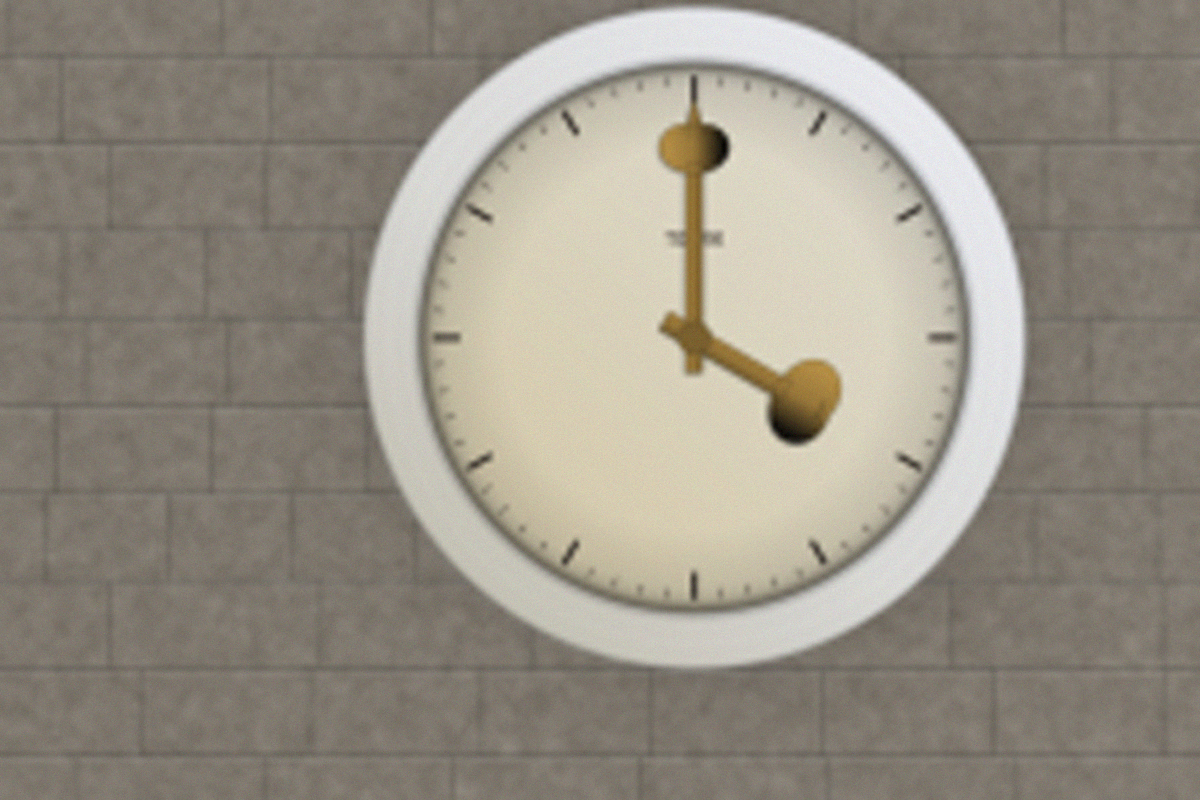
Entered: 4h00
